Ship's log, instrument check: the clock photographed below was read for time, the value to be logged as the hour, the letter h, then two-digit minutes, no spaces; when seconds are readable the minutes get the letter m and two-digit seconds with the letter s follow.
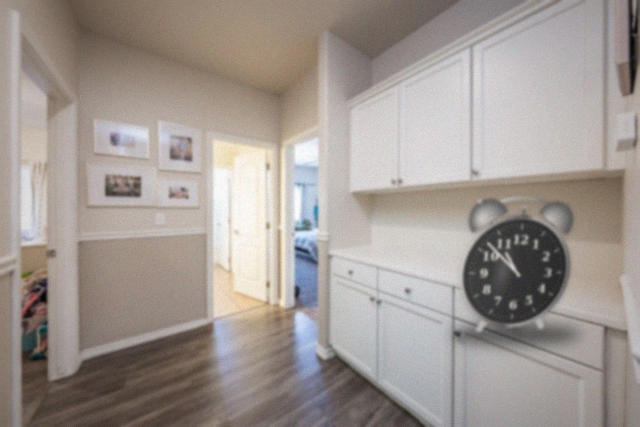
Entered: 10h52
